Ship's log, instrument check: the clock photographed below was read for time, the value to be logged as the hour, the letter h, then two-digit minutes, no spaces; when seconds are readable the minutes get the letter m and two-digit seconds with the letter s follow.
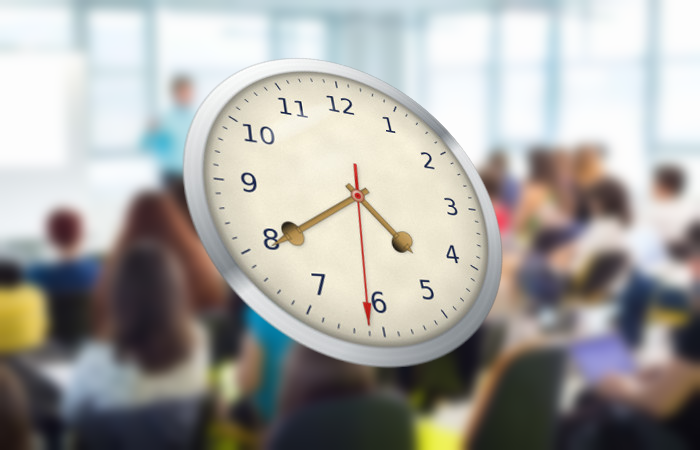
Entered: 4h39m31s
